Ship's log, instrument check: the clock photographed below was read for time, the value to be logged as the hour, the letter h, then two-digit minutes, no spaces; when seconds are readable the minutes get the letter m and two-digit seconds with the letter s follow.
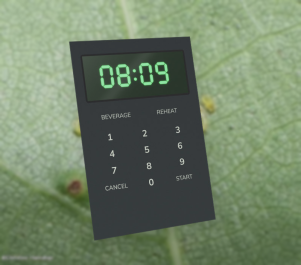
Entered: 8h09
